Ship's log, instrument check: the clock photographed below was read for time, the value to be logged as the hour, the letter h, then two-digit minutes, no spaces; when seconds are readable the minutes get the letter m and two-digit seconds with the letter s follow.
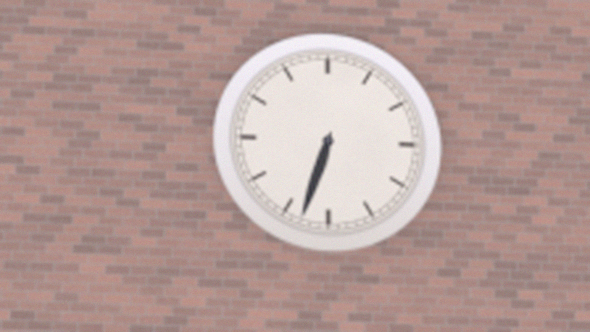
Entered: 6h33
